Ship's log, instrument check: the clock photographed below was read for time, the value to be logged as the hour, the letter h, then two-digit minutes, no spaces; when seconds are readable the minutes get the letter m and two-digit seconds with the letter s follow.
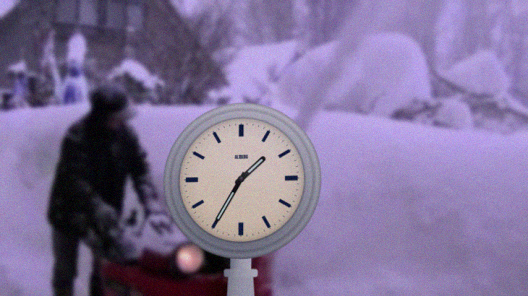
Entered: 1h35
